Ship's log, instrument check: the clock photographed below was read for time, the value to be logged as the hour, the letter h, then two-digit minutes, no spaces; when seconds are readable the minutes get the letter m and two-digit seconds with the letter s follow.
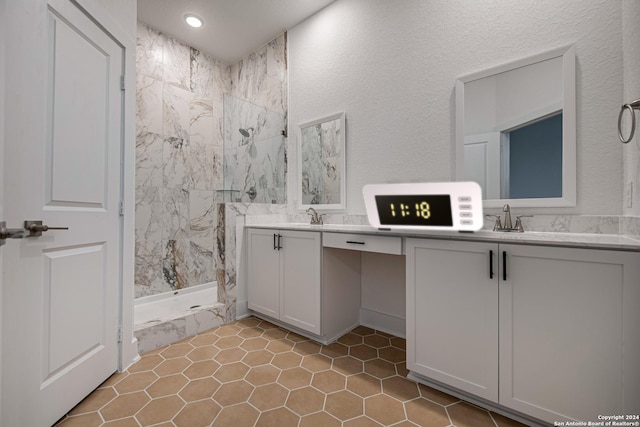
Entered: 11h18
